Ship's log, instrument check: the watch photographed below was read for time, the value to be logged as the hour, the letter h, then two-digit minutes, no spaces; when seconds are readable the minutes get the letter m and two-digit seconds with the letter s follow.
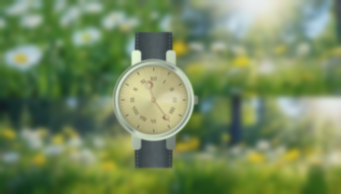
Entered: 11h24
